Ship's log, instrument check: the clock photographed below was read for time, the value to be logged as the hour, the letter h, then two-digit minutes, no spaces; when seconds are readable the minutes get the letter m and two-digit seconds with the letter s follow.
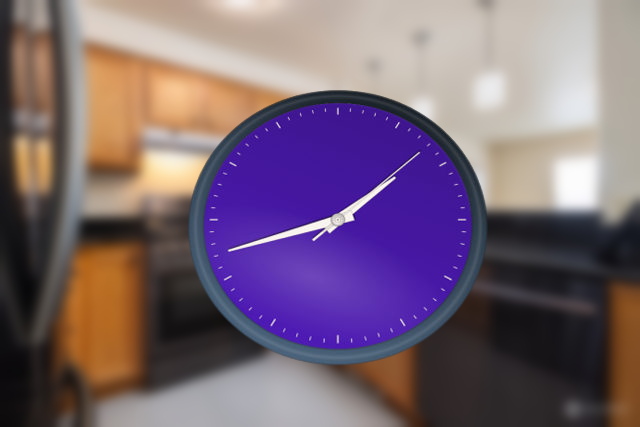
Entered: 1h42m08s
